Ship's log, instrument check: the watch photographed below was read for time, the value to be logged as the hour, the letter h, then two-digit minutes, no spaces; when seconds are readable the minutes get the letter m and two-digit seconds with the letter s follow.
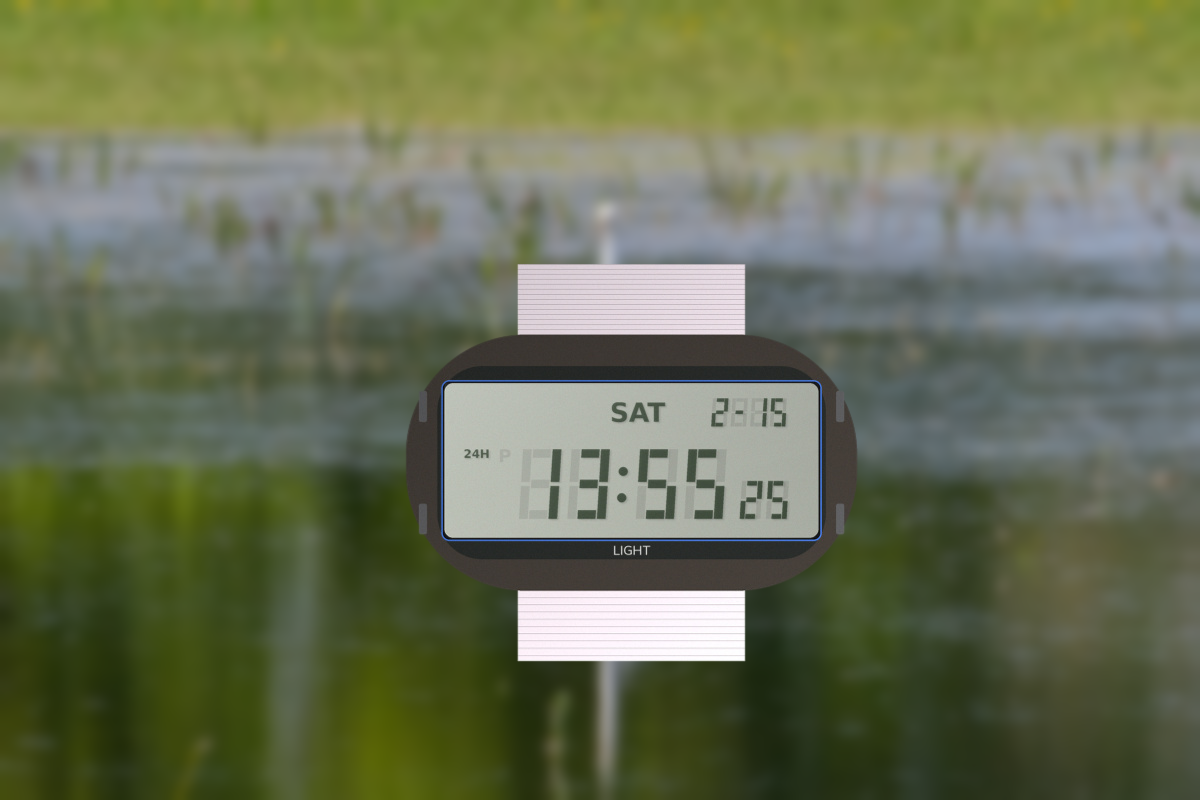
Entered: 13h55m25s
